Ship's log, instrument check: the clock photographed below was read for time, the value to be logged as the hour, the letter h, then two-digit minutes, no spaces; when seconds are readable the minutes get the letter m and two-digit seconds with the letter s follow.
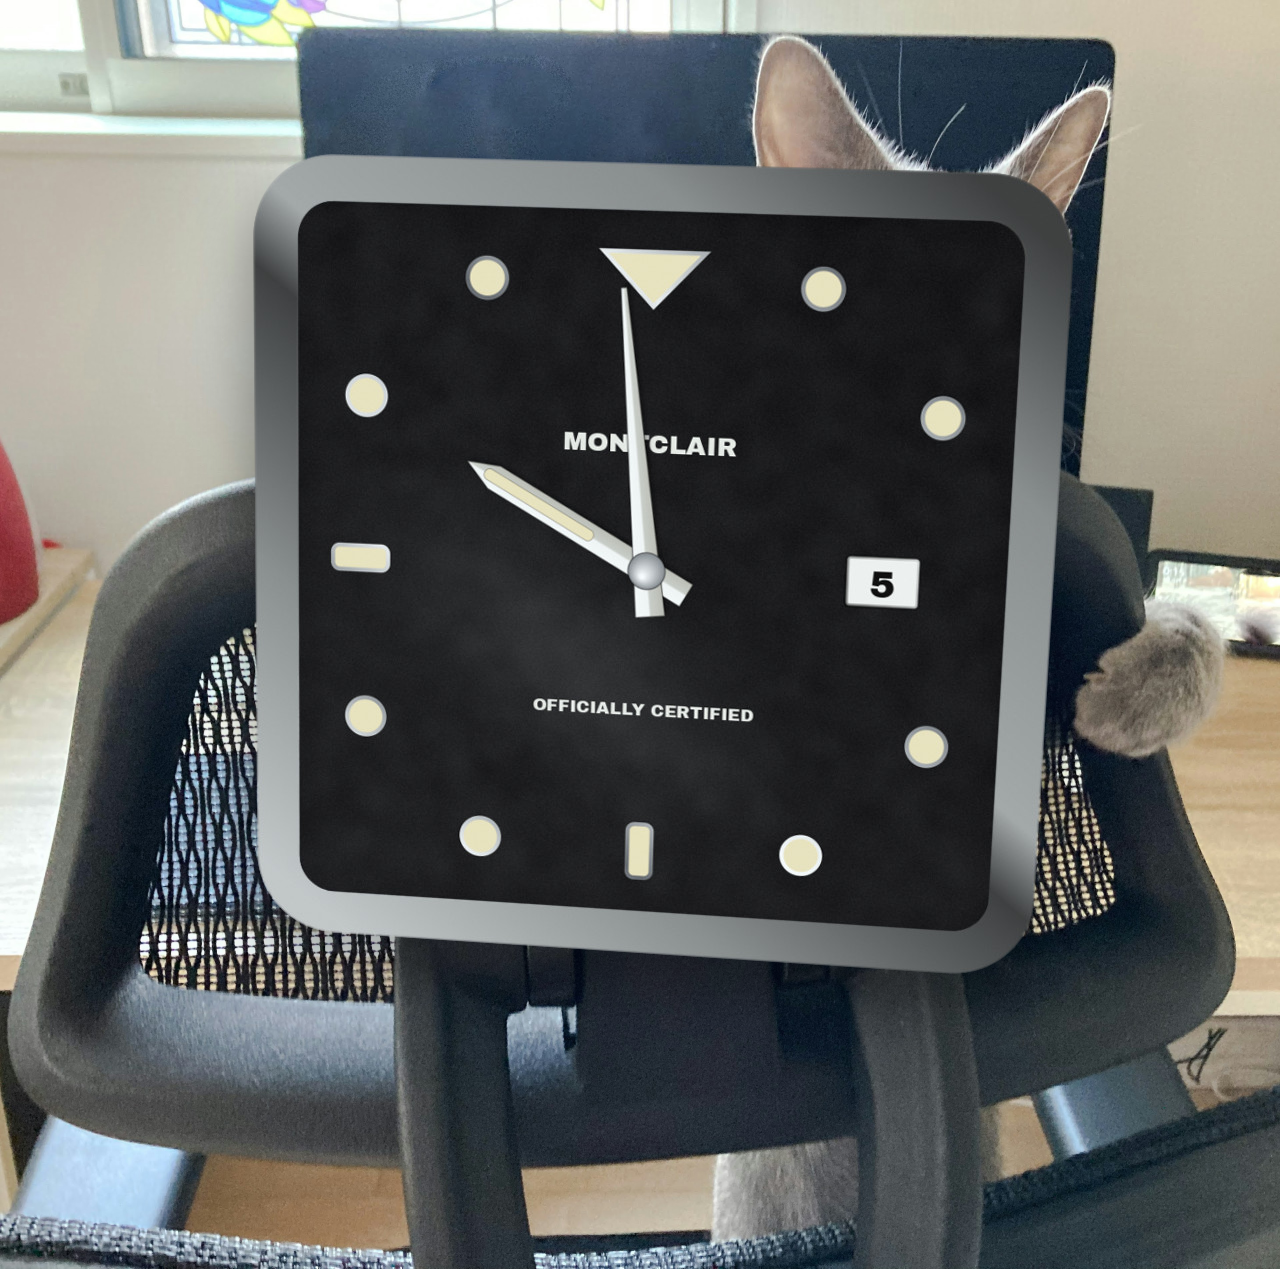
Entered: 9h59
